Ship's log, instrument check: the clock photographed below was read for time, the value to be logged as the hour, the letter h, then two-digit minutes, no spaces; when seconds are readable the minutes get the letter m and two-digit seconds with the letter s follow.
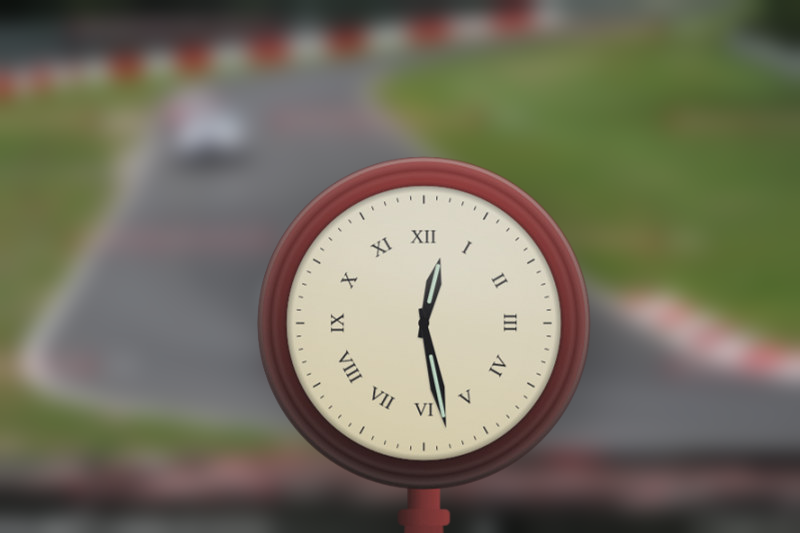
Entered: 12h28
